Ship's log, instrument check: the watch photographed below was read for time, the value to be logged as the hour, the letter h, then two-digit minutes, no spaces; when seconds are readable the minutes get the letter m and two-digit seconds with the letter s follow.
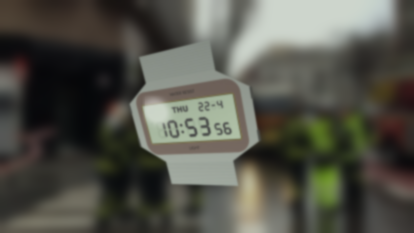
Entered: 10h53m56s
